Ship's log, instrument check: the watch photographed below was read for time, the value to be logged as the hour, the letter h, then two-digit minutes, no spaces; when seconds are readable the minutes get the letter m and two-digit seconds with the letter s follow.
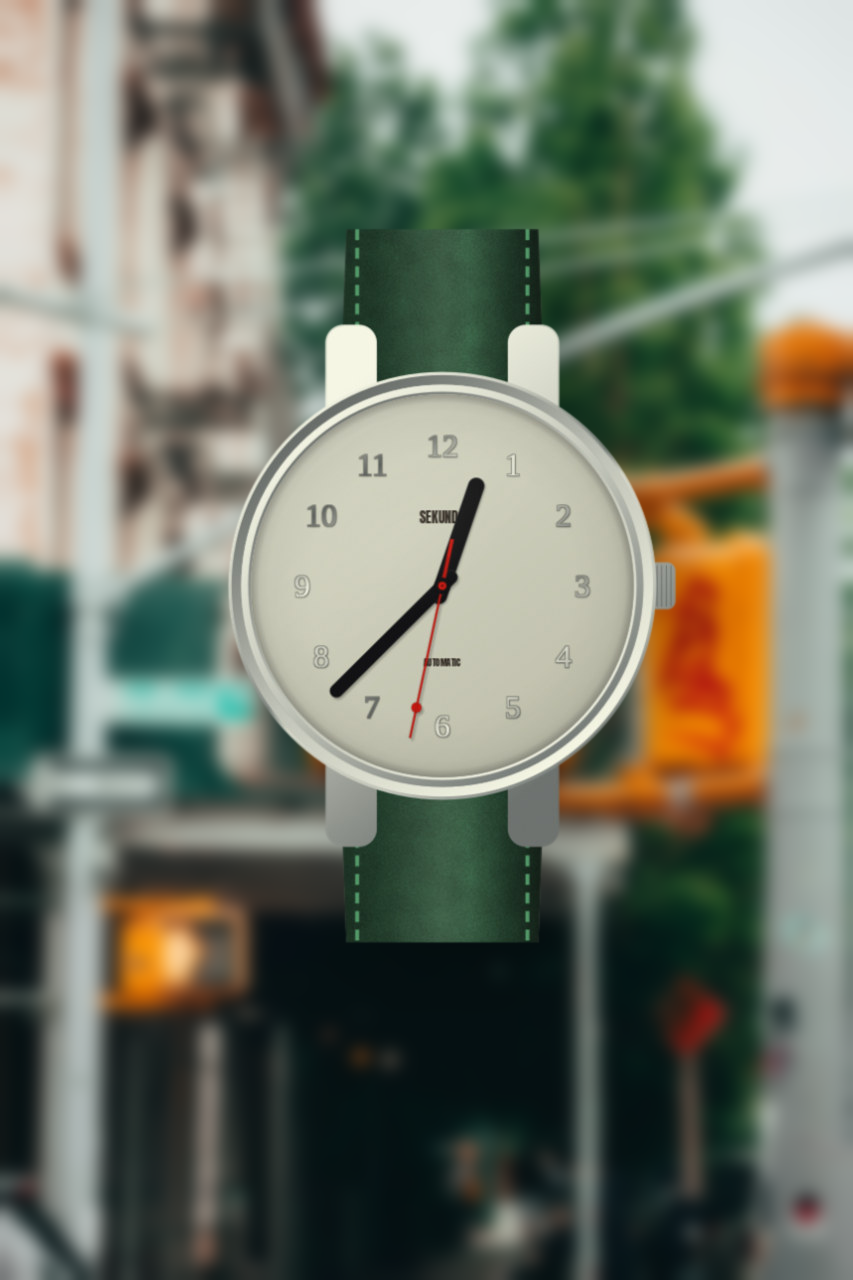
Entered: 12h37m32s
